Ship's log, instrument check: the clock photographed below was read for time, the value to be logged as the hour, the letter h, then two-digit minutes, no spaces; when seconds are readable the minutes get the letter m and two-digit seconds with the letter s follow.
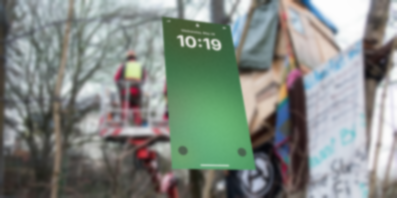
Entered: 10h19
